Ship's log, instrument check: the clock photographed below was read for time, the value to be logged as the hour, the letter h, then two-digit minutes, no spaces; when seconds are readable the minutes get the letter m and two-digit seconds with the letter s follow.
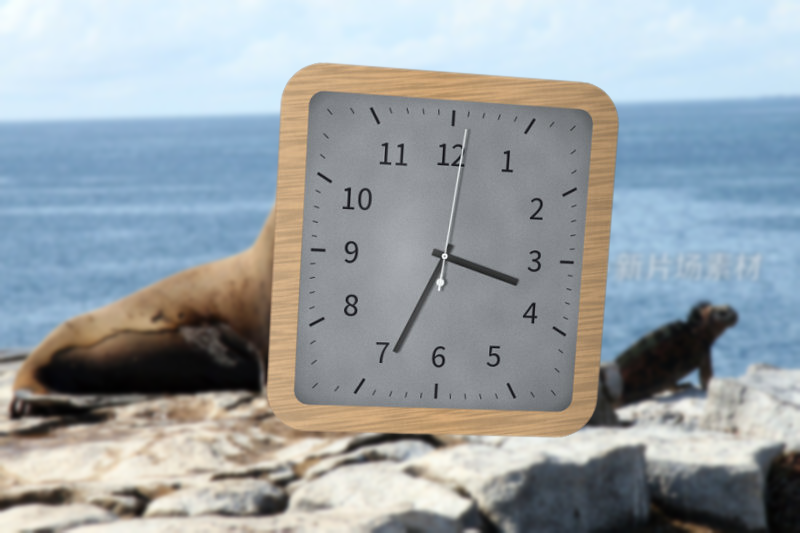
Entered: 3h34m01s
